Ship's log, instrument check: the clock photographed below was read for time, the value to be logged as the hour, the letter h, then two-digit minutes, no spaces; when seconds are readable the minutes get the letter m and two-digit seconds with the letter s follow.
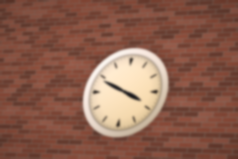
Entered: 3h49
